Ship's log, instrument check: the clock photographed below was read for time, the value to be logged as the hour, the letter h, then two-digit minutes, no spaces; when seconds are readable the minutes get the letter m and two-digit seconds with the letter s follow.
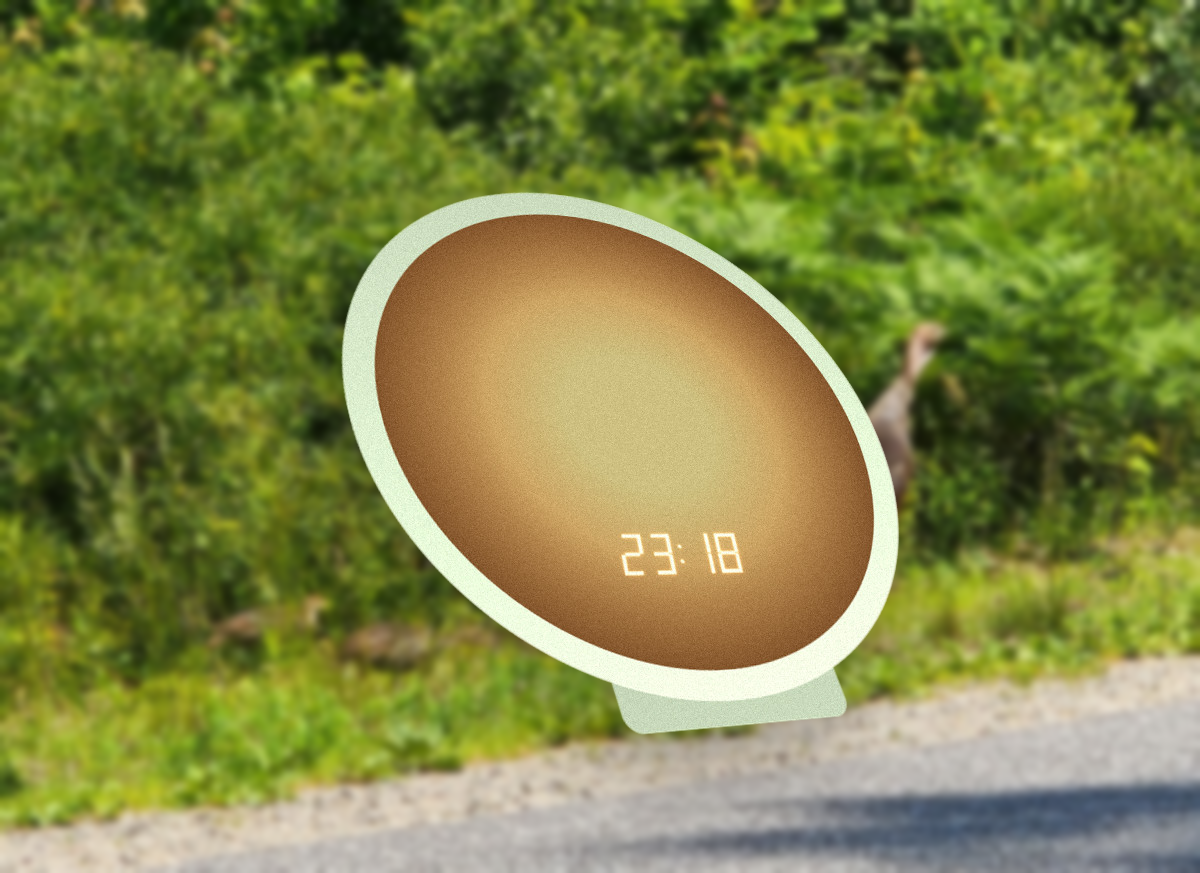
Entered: 23h18
